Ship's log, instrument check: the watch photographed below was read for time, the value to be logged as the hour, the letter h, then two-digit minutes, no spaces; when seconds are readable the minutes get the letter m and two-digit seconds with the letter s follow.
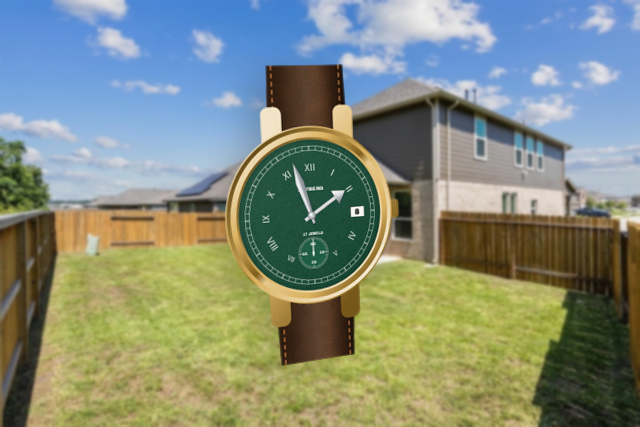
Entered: 1h57
